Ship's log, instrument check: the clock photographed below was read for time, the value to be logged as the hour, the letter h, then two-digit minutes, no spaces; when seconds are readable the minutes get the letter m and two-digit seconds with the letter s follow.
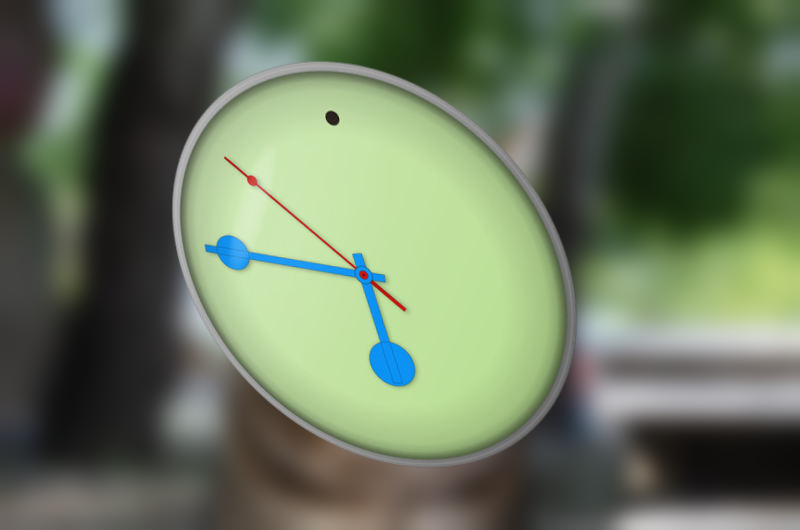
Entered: 5h45m52s
